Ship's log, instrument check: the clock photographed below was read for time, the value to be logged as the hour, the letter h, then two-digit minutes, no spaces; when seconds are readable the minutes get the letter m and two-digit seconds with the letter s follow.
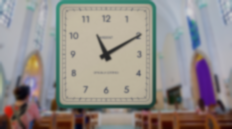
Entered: 11h10
